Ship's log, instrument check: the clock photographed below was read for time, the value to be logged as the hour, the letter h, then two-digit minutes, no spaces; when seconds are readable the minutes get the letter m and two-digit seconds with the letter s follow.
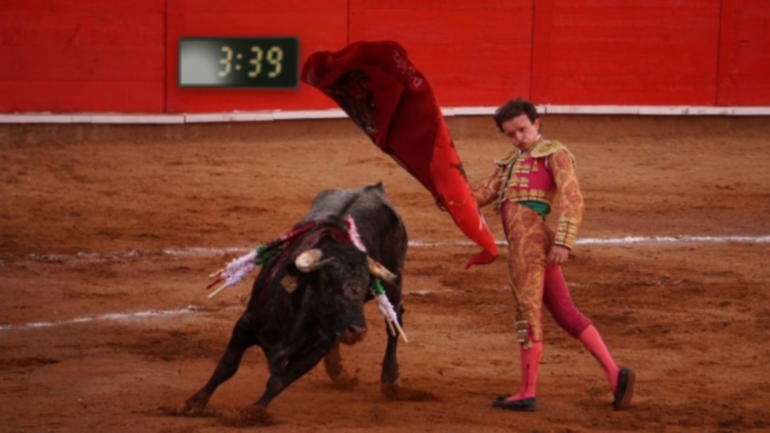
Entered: 3h39
